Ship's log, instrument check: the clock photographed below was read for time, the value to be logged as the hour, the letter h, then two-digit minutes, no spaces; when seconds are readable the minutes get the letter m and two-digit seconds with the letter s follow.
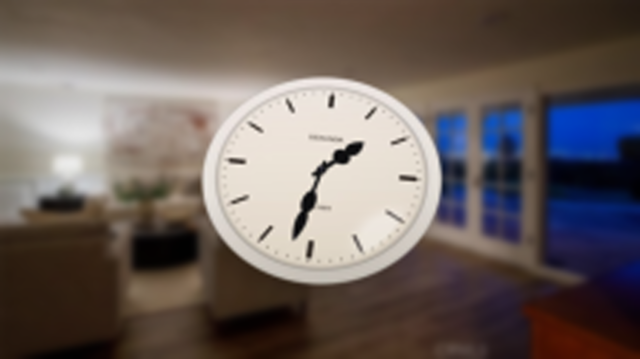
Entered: 1h32
